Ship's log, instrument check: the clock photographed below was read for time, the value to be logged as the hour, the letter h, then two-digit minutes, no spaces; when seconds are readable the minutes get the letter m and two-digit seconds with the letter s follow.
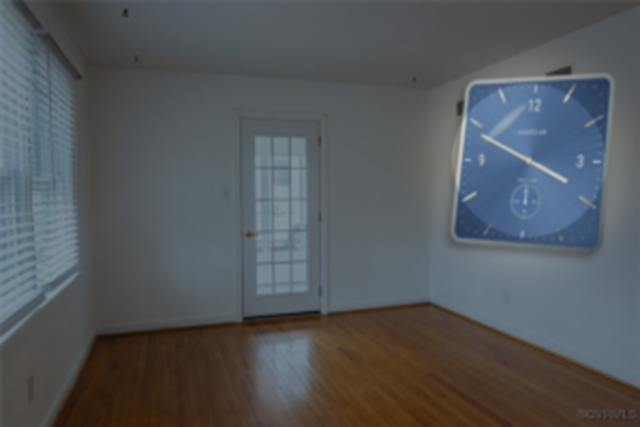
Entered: 3h49
